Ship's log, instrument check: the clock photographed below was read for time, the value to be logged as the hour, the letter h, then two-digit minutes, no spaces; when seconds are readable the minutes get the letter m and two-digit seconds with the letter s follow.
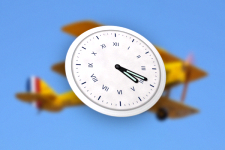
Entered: 4h19
